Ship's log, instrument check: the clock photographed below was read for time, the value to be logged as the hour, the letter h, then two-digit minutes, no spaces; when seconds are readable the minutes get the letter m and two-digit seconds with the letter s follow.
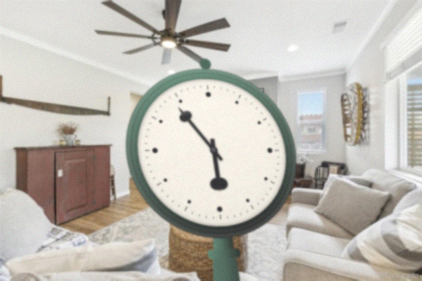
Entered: 5h54
